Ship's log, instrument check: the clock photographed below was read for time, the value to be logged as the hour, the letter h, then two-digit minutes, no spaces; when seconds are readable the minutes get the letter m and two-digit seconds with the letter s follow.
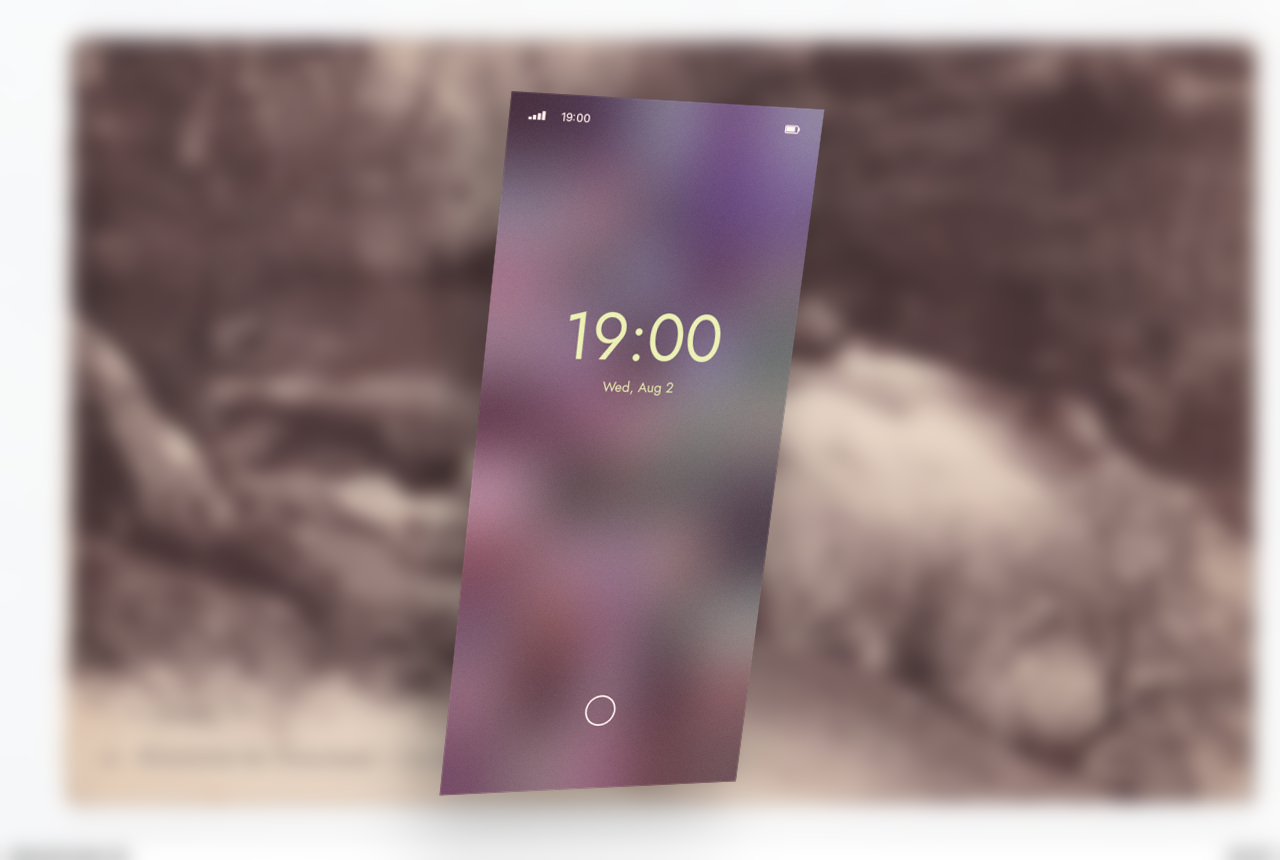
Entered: 19h00
